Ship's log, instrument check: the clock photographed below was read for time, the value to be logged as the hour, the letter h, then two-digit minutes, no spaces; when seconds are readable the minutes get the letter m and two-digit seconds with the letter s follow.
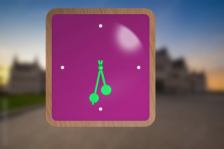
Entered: 5h32
